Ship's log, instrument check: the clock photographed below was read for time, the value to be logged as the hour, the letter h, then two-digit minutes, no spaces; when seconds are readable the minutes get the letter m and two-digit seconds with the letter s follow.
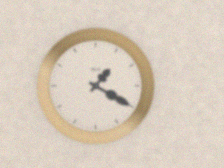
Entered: 1h20
